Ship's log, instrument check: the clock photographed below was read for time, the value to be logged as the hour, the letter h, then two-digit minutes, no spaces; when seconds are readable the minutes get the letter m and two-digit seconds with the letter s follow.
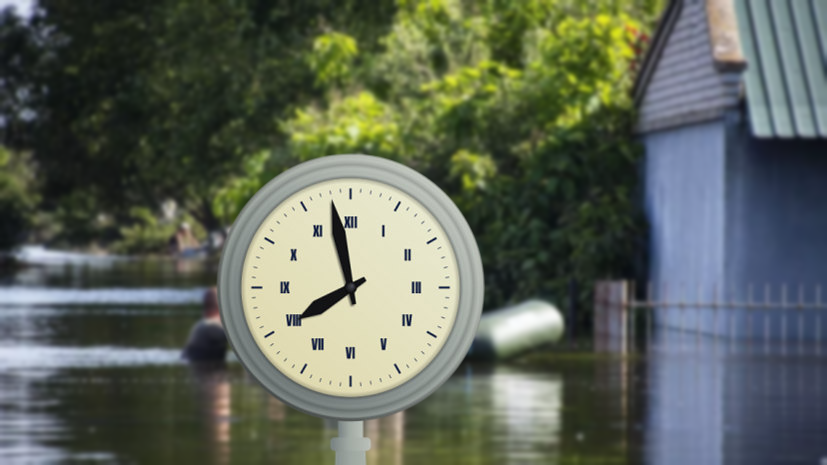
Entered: 7h58
